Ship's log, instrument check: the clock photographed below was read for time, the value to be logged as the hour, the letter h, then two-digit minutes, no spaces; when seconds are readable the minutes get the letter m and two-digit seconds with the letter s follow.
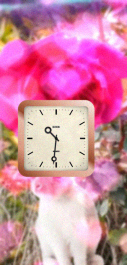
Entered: 10h31
